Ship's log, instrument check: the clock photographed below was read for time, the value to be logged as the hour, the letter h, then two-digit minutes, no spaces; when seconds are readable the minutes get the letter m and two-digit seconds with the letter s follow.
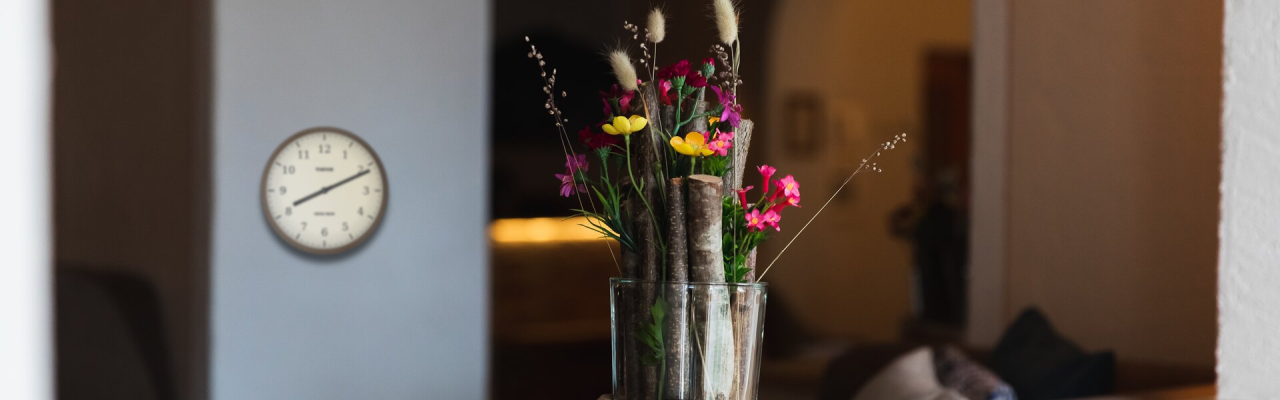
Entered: 8h11
